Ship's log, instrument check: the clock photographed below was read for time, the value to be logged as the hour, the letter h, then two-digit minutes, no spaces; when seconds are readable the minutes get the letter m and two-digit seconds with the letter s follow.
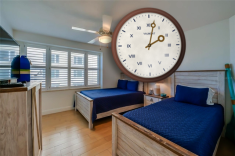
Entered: 2h02
